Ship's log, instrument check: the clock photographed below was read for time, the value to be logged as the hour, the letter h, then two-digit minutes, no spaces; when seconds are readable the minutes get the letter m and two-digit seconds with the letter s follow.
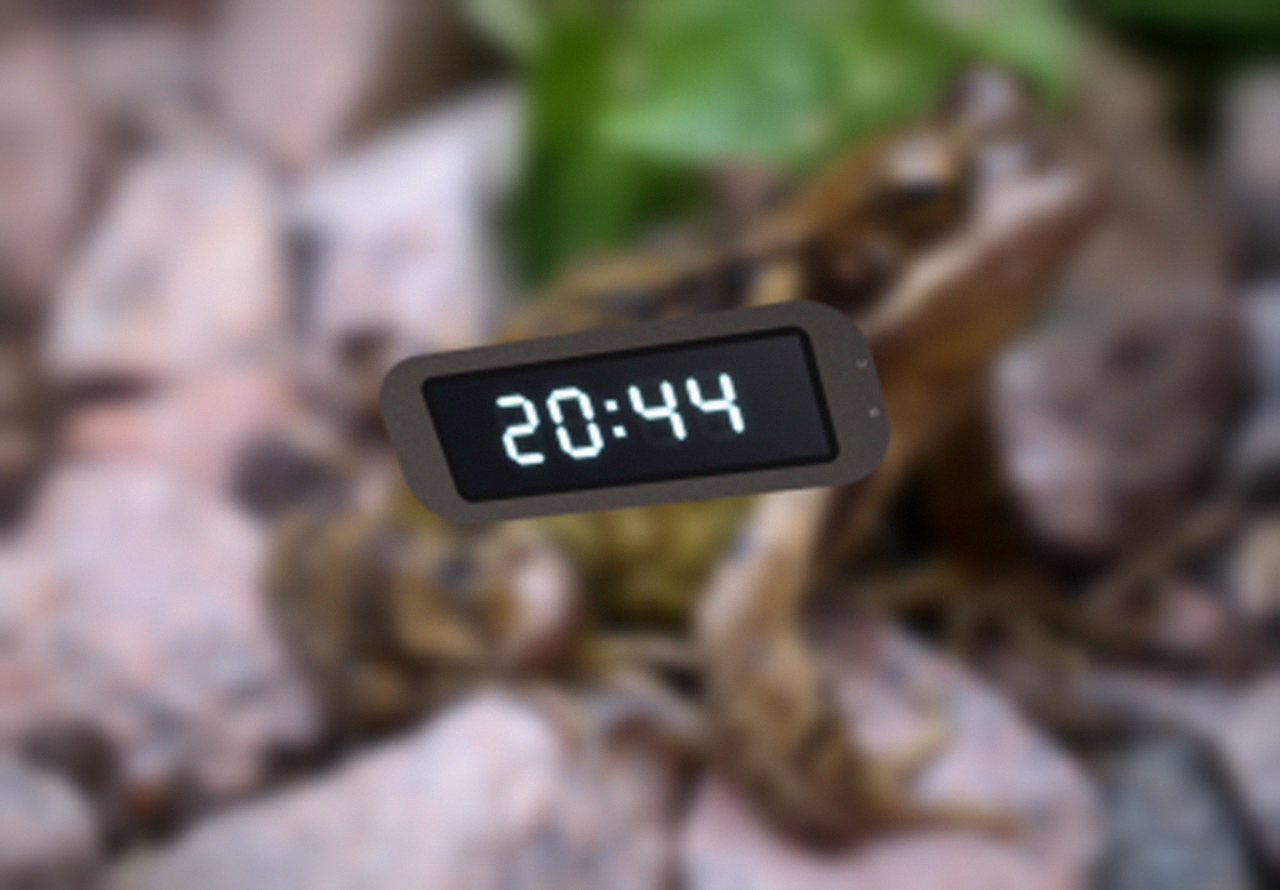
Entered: 20h44
